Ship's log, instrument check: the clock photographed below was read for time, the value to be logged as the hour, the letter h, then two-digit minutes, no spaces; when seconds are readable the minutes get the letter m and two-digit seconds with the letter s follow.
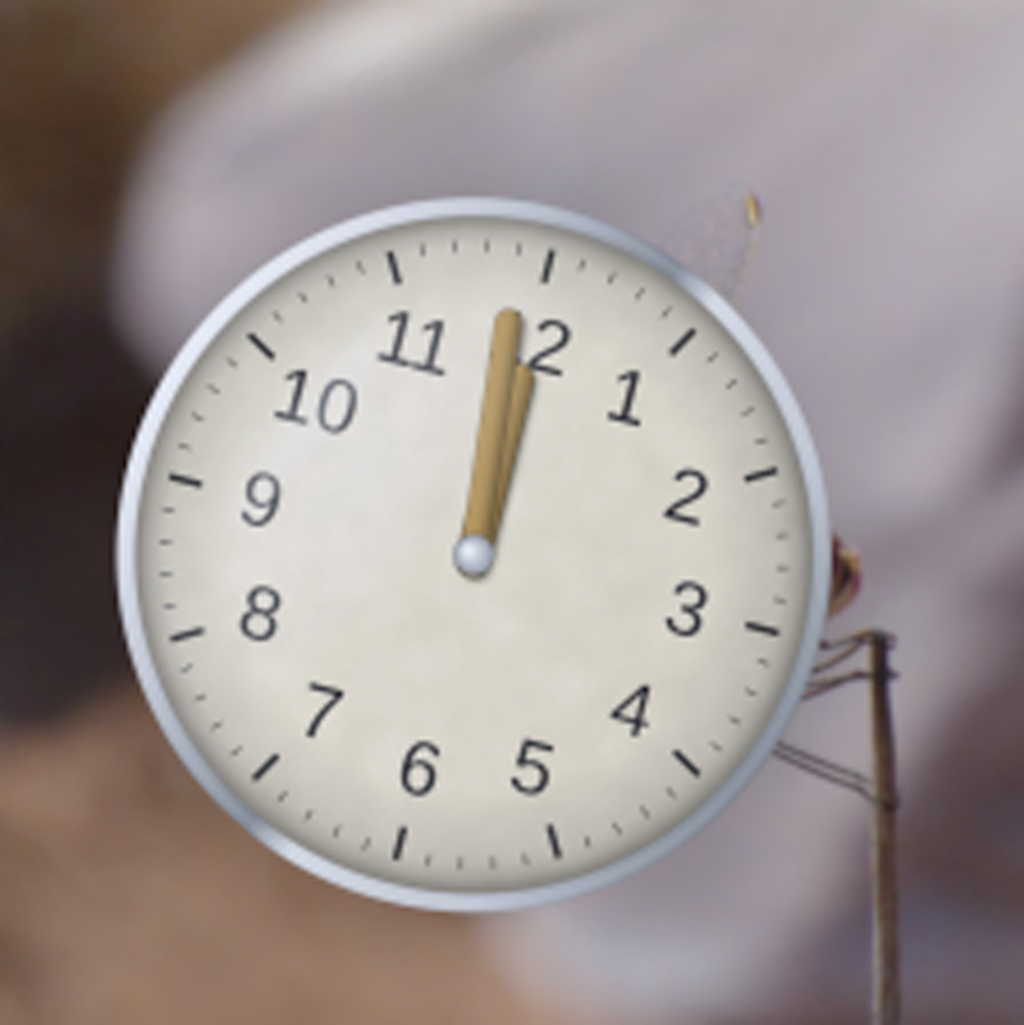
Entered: 11h59
